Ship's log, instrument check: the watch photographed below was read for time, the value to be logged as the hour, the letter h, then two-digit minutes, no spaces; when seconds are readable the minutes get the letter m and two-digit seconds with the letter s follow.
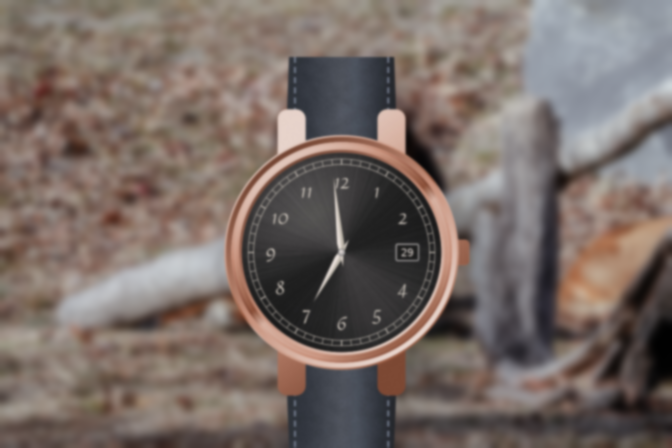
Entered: 6h59
